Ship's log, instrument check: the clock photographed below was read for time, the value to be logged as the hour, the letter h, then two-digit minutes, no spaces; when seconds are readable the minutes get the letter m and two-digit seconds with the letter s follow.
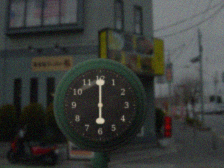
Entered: 6h00
